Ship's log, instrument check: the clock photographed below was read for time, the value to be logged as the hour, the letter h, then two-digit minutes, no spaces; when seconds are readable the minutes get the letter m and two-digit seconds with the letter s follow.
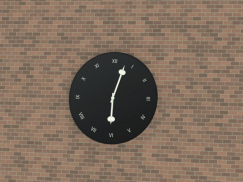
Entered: 6h03
